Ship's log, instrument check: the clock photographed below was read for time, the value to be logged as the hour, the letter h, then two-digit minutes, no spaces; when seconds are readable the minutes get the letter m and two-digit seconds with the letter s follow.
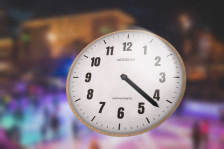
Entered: 4h22
